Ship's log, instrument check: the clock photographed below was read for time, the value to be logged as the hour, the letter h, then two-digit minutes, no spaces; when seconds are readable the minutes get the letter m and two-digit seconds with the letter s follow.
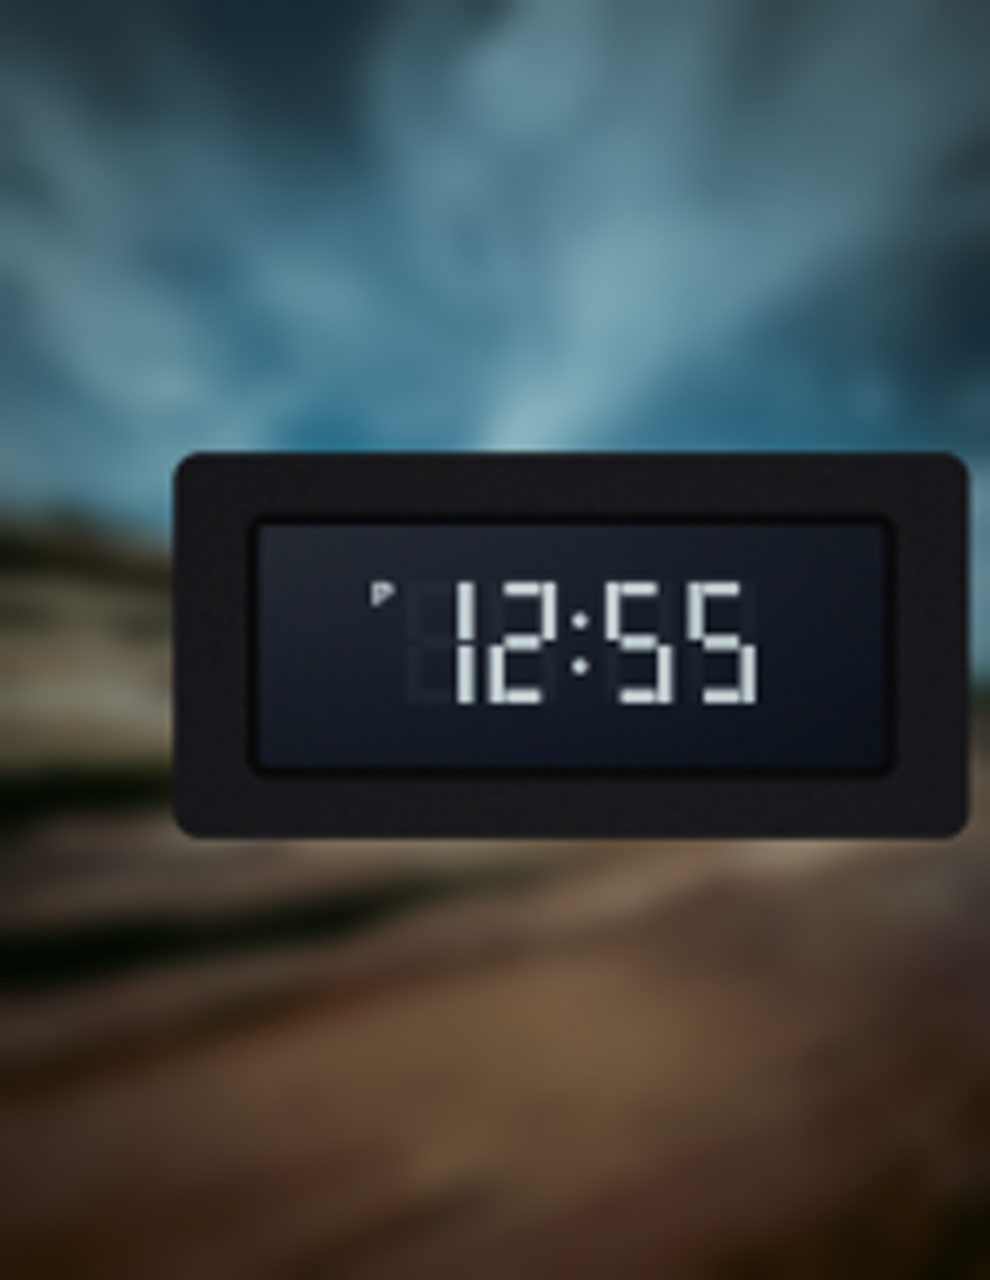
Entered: 12h55
